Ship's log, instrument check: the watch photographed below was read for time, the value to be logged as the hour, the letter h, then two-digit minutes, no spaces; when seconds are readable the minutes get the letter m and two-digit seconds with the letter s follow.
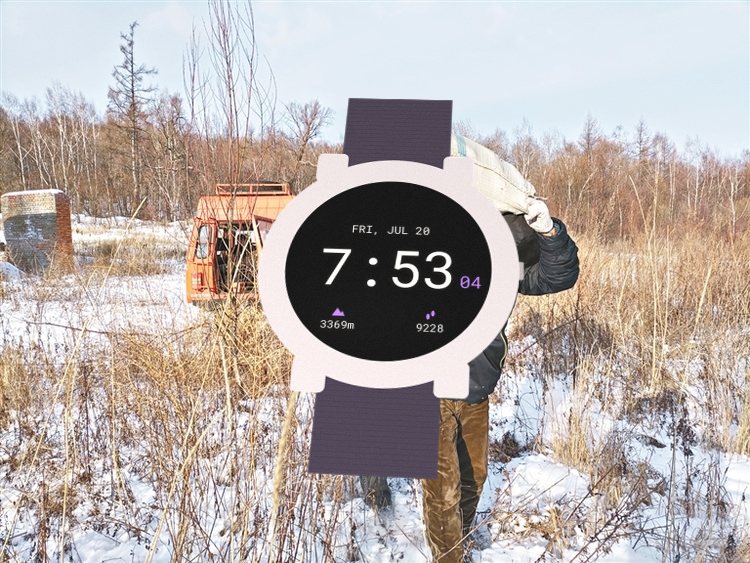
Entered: 7h53m04s
